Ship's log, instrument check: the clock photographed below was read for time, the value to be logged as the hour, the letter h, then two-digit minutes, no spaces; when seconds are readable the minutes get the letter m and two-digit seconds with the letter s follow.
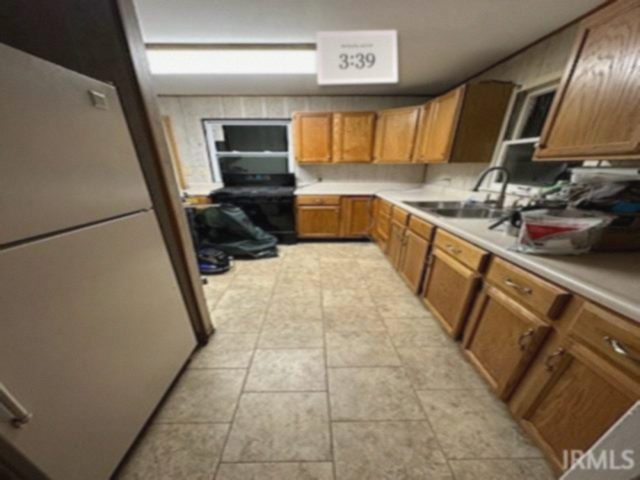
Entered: 3h39
